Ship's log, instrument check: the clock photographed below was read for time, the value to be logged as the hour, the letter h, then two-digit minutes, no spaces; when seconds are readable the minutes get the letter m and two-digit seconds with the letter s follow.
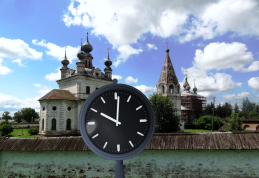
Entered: 10h01
